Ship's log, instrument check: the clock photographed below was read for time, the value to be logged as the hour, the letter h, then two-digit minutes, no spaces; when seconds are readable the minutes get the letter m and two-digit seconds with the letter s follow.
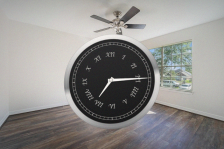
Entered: 7h15
